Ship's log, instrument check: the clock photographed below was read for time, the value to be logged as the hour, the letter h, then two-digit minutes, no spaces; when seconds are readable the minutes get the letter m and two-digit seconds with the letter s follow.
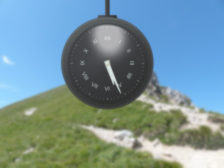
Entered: 5h26
